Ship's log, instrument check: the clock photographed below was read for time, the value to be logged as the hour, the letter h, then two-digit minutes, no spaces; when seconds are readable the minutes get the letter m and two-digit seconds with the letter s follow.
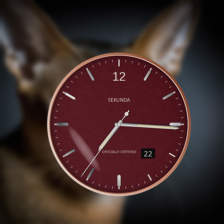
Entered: 7h15m36s
